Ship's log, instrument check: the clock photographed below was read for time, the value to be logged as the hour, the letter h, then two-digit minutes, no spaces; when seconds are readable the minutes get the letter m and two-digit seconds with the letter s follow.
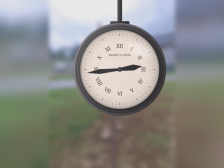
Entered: 2h44
